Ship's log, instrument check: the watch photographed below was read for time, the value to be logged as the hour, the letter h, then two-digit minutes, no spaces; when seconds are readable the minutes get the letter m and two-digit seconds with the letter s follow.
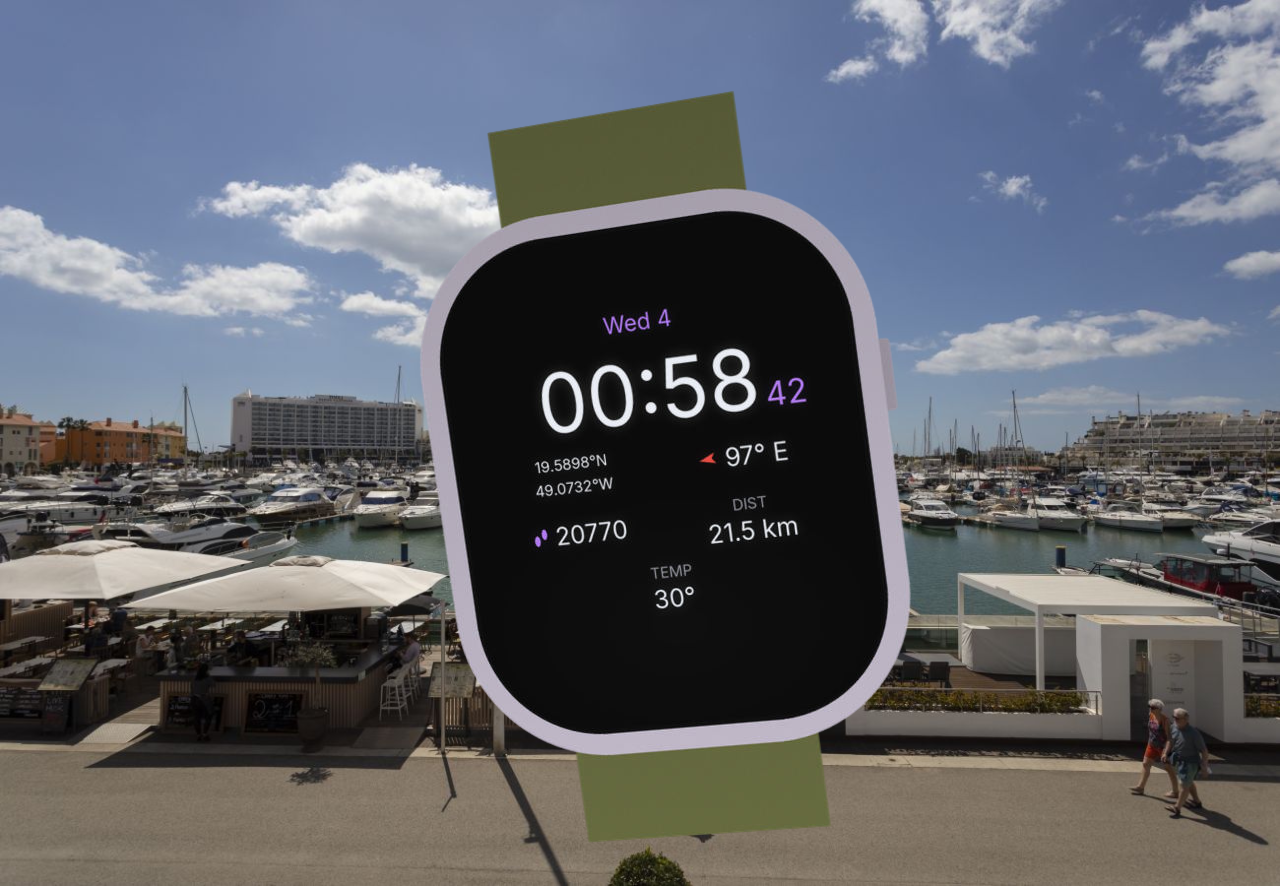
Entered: 0h58m42s
